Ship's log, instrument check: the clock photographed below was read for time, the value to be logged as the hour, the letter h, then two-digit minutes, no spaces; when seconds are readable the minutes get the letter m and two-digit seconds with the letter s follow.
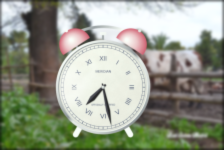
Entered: 7h28
